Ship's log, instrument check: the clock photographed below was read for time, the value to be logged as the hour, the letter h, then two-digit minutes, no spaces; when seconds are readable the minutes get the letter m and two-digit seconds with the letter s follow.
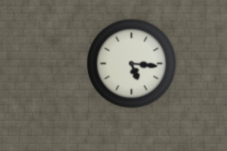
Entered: 5h16
